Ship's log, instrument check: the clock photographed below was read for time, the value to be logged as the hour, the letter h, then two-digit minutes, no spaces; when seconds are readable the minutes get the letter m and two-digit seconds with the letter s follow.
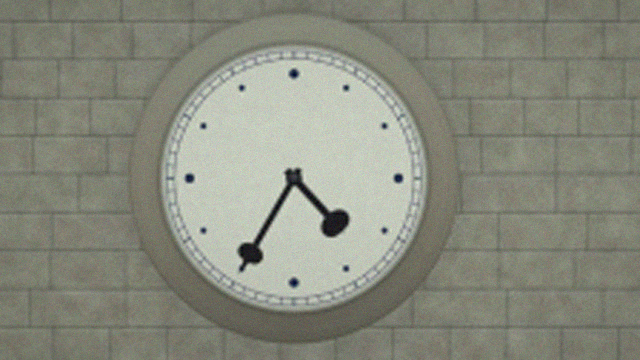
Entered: 4h35
